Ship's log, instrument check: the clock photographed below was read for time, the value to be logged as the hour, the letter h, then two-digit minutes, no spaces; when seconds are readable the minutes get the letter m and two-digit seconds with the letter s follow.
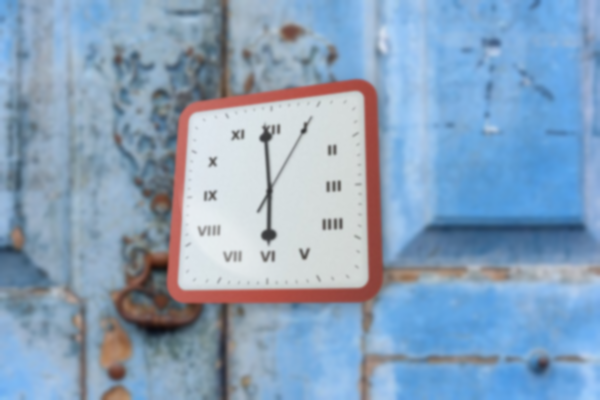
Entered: 5h59m05s
